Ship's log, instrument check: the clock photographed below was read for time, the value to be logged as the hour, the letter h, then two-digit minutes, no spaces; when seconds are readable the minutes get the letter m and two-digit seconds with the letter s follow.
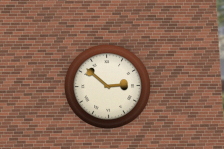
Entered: 2h52
